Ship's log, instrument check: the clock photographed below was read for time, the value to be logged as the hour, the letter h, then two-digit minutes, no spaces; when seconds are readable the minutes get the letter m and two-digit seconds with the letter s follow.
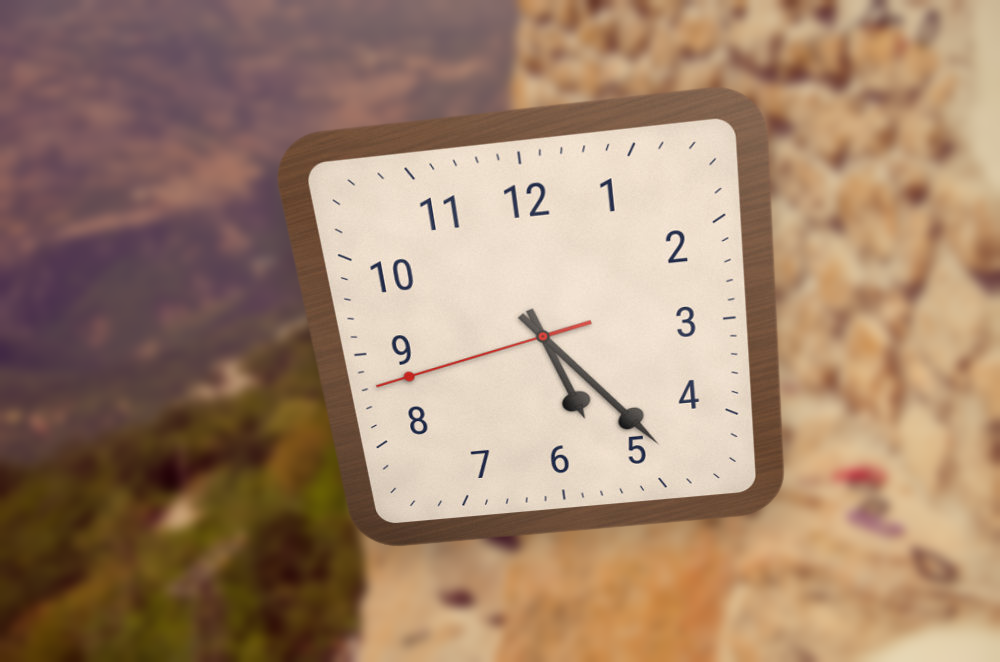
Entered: 5h23m43s
